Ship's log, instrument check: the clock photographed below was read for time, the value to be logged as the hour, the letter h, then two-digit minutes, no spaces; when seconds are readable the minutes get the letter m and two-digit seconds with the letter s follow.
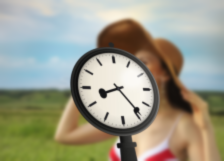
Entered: 8h24
